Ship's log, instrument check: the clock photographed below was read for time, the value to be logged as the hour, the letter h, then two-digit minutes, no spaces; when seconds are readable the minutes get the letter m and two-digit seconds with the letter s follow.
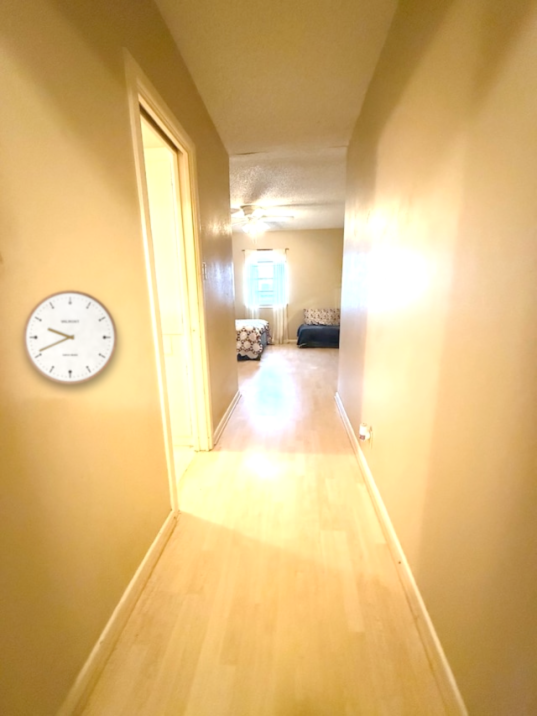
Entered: 9h41
